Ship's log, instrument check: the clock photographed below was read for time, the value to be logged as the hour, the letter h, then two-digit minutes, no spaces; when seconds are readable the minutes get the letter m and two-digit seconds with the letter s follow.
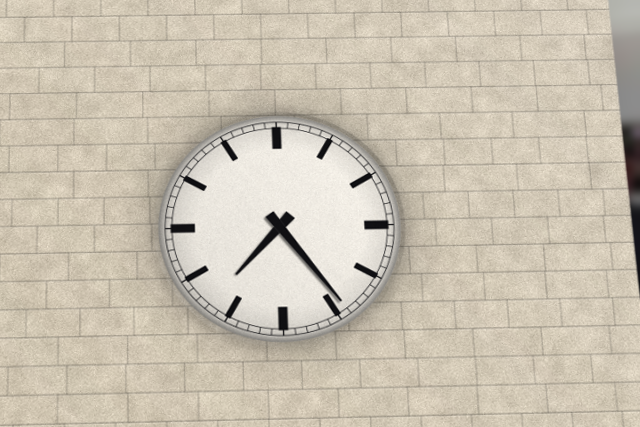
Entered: 7h24
